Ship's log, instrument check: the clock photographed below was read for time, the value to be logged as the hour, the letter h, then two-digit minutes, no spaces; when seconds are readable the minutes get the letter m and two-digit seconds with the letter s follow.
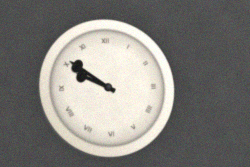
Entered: 9h51
